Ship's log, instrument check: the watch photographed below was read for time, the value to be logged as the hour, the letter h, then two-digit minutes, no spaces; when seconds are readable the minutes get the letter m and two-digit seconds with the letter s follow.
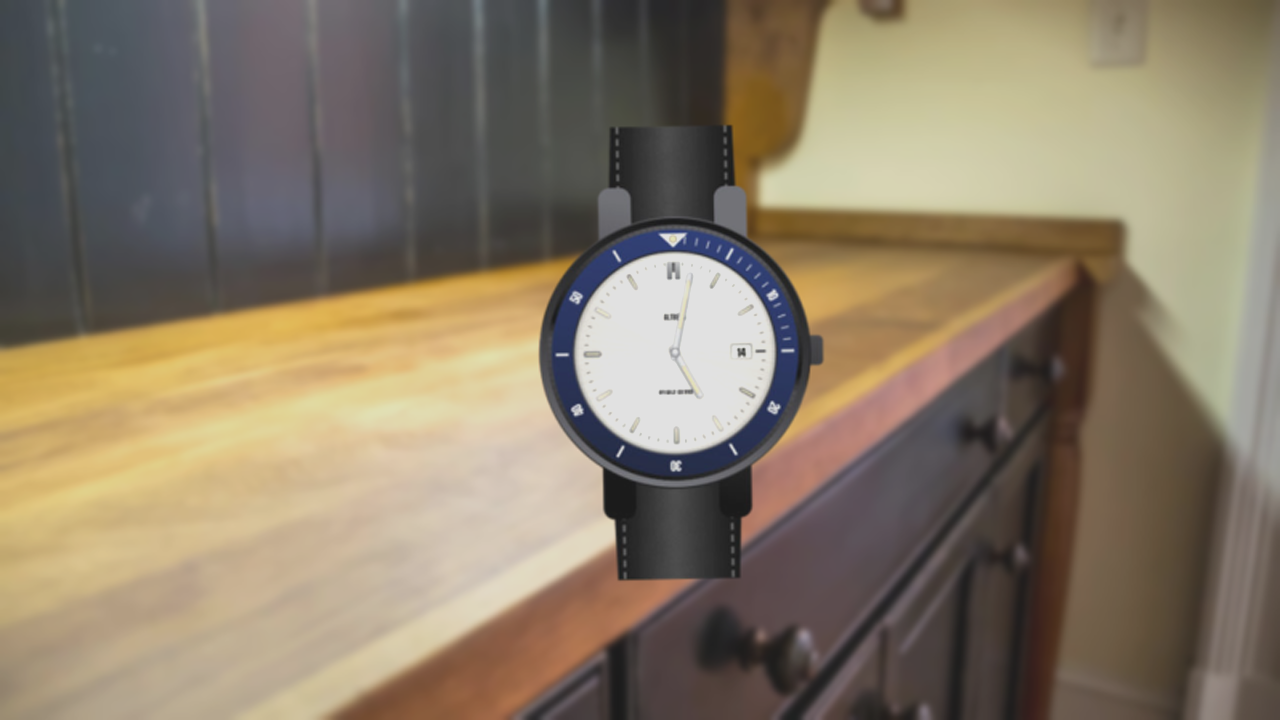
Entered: 5h02
